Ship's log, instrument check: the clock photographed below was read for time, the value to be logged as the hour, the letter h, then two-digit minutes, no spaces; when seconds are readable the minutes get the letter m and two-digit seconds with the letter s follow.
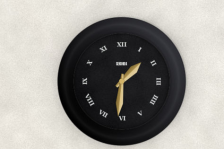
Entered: 1h31
